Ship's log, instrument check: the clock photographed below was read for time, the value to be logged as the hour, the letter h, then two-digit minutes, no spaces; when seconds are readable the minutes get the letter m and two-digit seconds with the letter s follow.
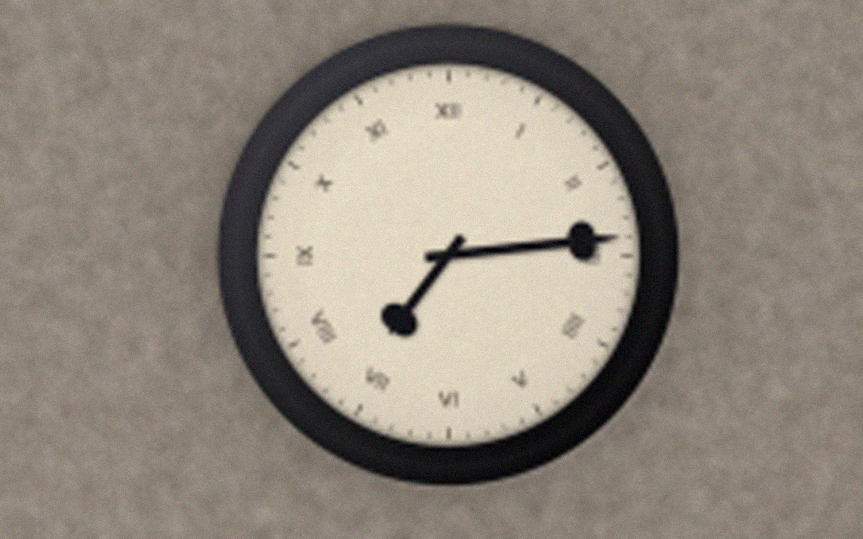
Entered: 7h14
